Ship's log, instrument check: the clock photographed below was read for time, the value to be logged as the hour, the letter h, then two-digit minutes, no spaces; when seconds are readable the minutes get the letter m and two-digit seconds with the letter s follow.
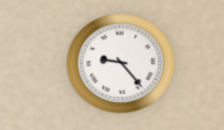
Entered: 9h24
